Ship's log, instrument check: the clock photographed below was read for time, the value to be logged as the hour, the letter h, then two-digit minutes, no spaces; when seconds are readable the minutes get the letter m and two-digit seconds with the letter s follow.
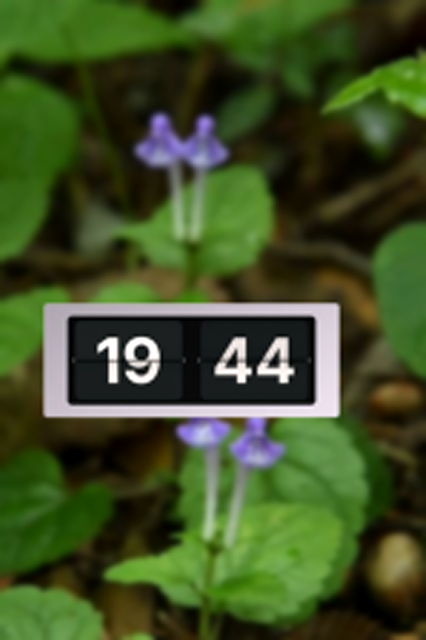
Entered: 19h44
